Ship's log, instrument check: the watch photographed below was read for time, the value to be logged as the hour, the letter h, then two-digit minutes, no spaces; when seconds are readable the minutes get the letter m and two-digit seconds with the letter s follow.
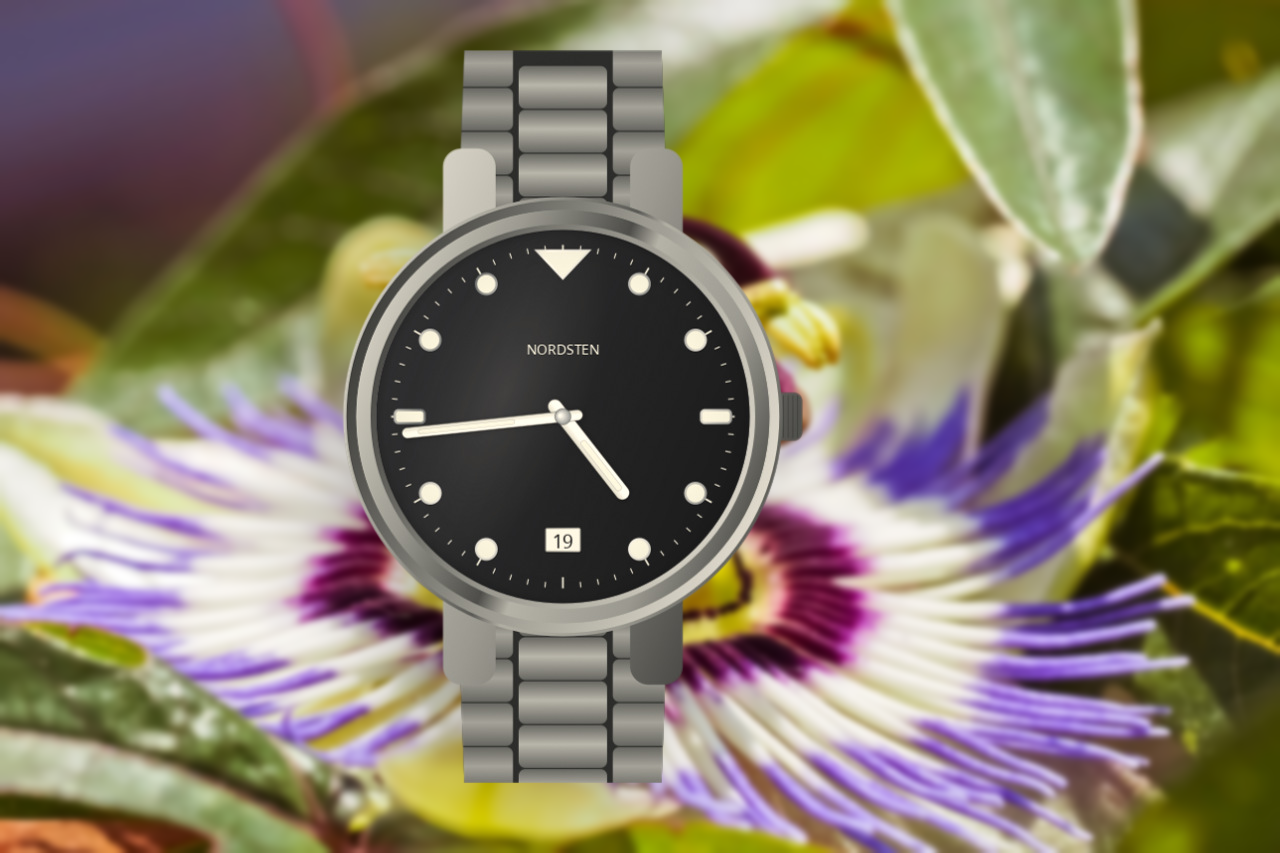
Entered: 4h44
